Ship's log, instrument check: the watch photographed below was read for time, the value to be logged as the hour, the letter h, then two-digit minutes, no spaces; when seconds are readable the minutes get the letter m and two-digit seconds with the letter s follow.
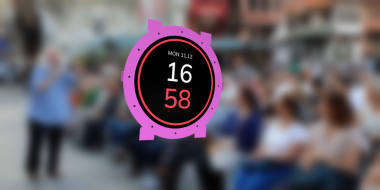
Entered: 16h58
